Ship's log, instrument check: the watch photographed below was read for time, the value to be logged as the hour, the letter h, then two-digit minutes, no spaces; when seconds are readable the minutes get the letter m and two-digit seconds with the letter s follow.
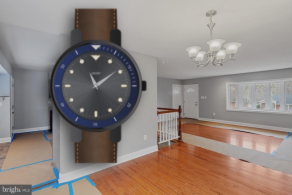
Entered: 11h09
